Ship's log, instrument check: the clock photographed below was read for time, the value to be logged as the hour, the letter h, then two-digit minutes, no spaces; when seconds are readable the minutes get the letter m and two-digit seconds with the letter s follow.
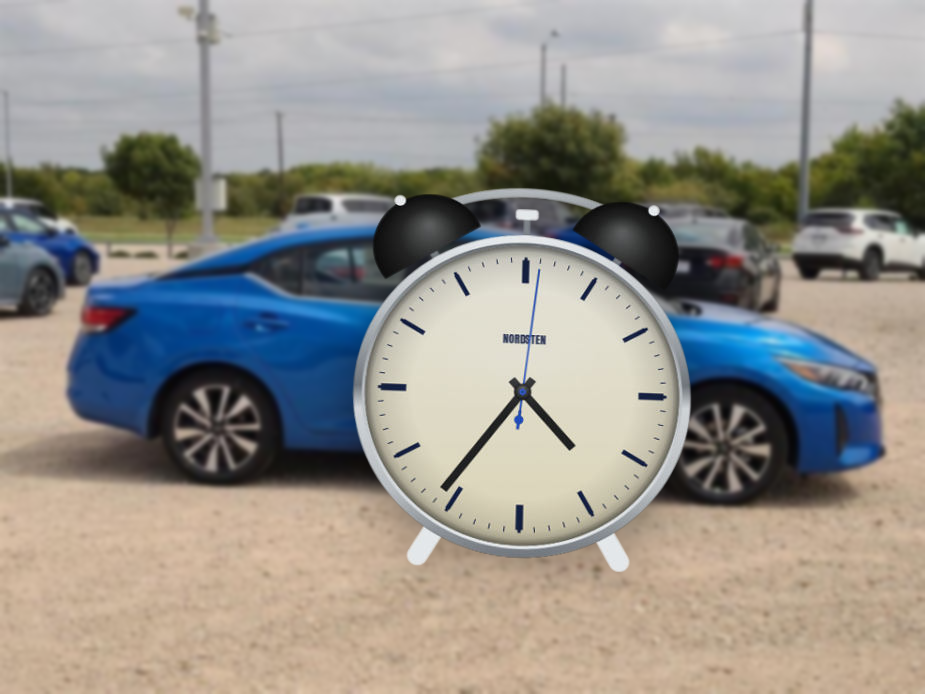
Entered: 4h36m01s
